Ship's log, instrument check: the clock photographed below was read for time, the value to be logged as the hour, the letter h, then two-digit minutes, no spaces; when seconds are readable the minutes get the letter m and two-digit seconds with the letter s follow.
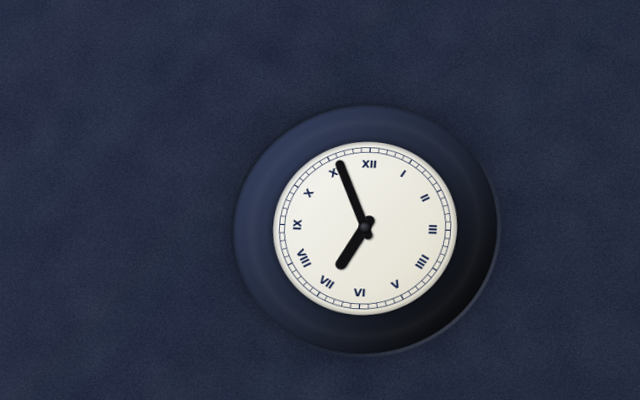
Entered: 6h56
